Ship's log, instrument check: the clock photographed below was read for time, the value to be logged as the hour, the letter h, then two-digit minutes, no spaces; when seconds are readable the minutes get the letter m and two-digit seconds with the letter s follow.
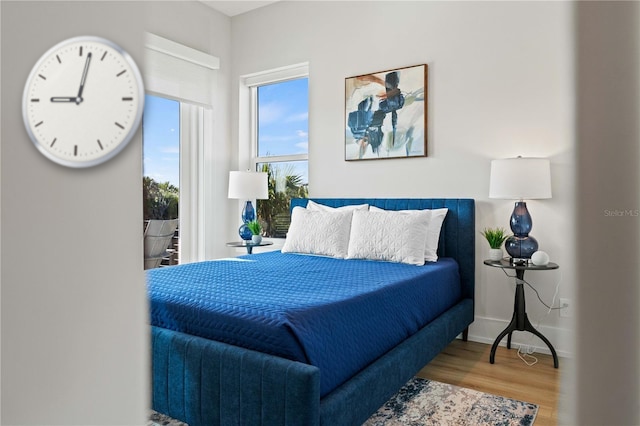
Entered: 9h02
